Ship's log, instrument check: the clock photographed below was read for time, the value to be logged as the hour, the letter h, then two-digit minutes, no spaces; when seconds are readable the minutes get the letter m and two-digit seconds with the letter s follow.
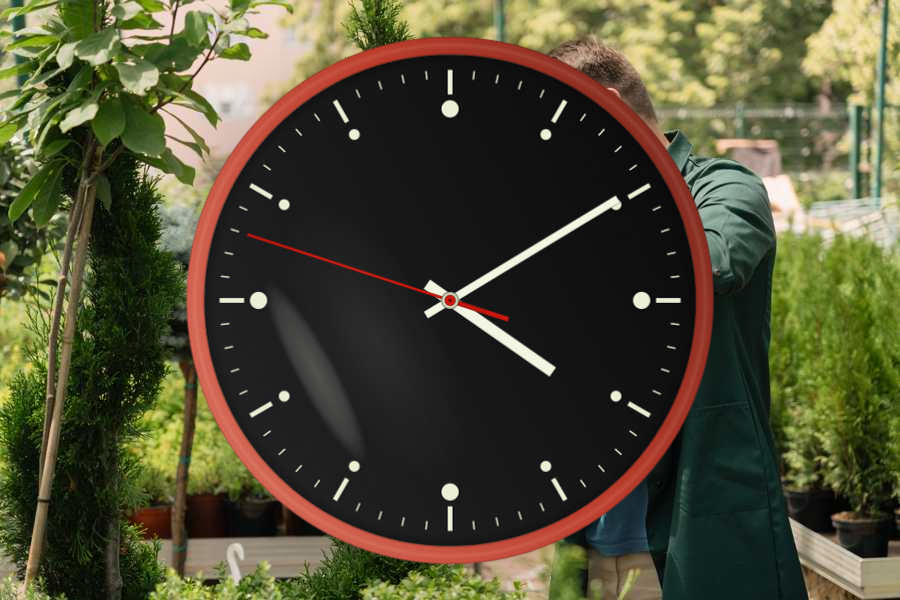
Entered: 4h09m48s
